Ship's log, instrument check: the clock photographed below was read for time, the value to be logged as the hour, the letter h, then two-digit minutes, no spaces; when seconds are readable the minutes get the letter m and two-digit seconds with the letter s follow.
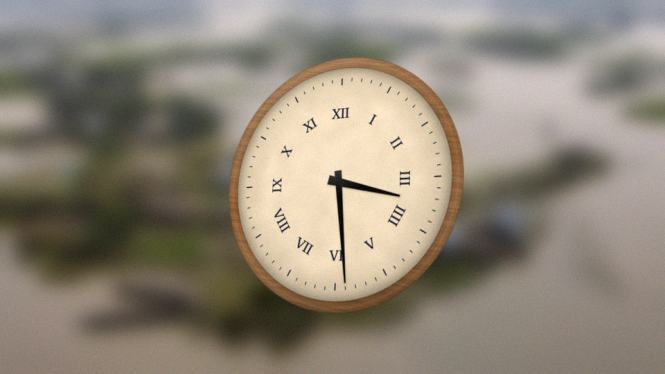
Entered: 3h29
